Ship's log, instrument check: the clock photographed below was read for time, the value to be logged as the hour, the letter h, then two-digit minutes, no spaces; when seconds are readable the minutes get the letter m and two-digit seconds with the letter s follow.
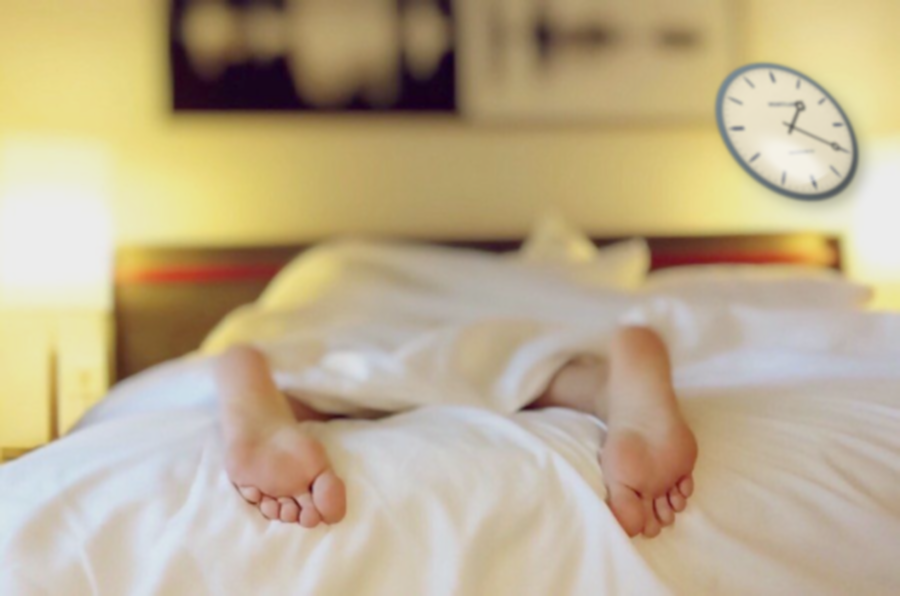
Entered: 1h20
